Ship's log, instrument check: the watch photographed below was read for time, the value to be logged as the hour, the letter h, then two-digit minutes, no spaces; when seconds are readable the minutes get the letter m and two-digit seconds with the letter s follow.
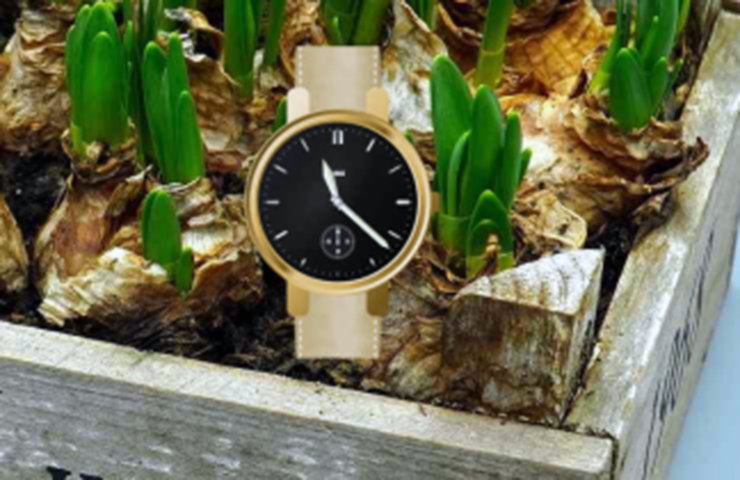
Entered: 11h22
